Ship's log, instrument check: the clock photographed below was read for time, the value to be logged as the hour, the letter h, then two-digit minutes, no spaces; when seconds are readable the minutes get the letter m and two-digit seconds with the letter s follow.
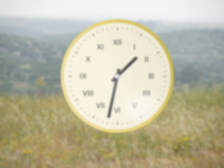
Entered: 1h32
